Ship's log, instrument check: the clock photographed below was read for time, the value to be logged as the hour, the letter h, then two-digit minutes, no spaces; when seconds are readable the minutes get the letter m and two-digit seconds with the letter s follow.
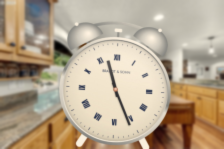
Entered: 11h26
